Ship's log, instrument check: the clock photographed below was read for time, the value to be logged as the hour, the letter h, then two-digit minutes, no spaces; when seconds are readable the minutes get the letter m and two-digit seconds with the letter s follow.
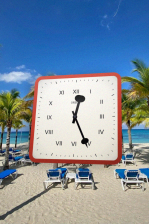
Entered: 12h26
